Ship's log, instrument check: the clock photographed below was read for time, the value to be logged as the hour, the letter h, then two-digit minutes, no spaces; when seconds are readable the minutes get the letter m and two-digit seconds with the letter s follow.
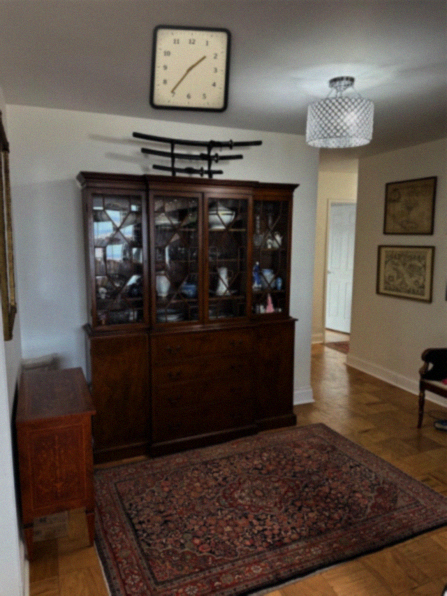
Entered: 1h36
